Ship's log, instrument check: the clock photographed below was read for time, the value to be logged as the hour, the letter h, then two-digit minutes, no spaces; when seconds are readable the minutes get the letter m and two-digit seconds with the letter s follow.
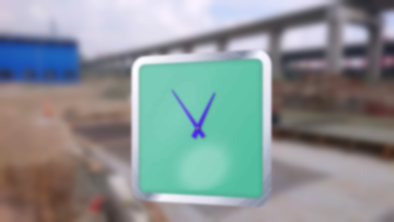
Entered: 12h54
